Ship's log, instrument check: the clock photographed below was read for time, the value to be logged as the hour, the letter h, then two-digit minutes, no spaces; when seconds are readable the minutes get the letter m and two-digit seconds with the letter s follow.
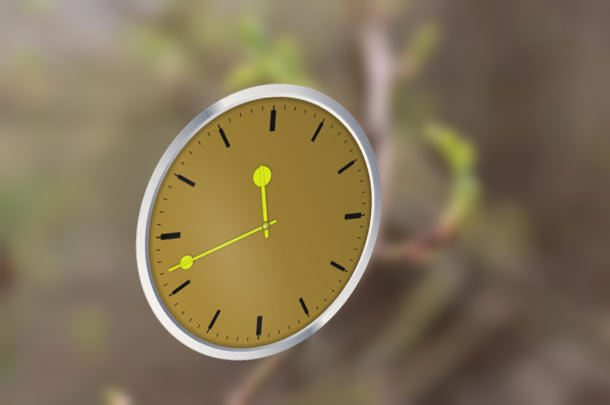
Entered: 11h42
